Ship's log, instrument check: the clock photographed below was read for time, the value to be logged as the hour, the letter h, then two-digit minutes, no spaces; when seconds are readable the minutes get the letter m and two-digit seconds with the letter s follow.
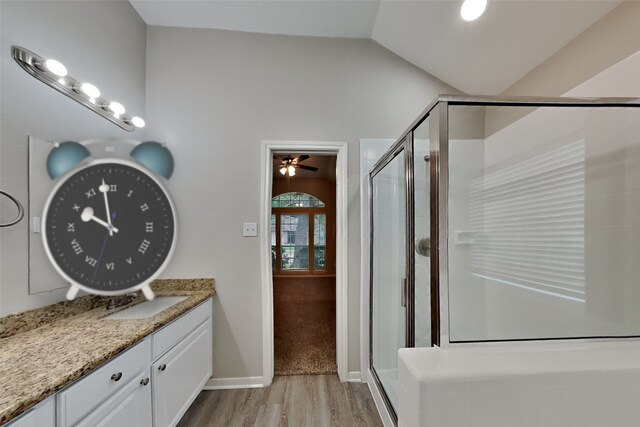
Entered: 9h58m33s
